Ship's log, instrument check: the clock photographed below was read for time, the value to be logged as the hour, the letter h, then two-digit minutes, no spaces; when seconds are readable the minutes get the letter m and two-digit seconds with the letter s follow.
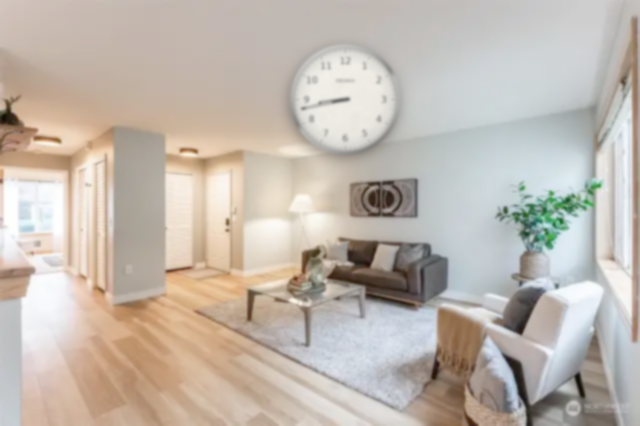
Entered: 8h43
